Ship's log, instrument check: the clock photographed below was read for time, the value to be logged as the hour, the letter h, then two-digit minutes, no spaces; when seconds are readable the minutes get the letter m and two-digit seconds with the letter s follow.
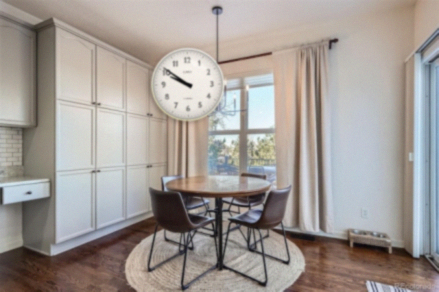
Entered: 9h51
